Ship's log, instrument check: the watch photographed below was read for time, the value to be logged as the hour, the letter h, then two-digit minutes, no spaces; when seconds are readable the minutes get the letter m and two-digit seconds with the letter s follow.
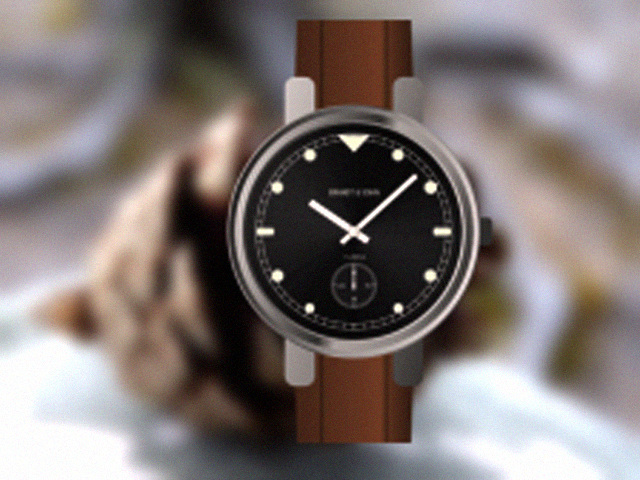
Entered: 10h08
